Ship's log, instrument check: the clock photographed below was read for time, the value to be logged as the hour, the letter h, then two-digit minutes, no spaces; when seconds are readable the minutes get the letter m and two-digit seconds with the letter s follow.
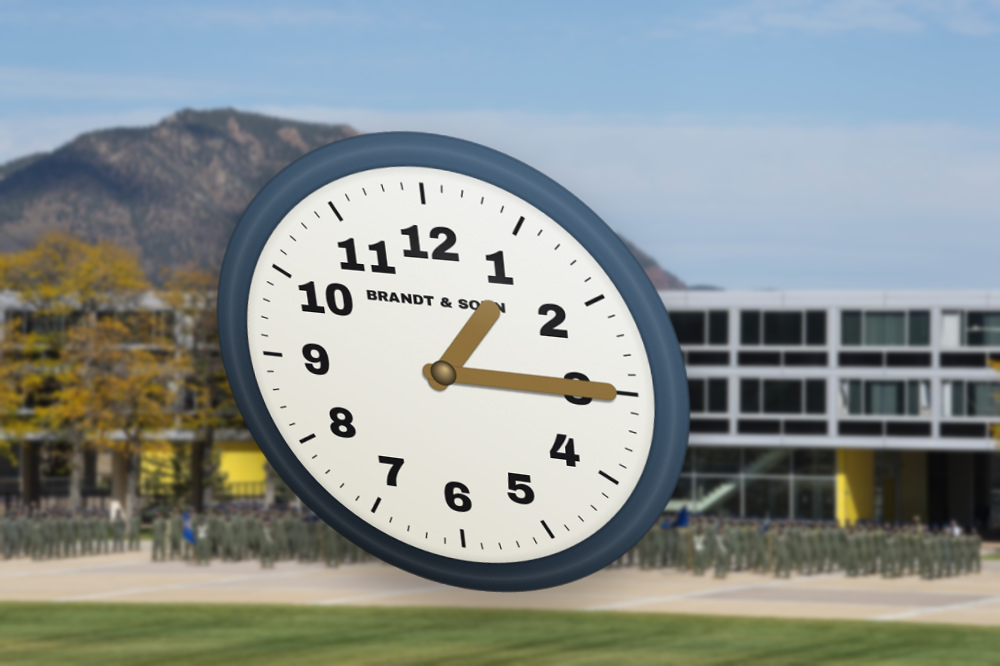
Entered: 1h15
